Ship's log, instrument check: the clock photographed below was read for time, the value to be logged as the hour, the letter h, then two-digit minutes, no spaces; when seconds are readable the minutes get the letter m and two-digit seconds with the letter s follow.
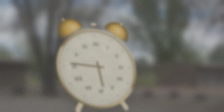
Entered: 5h46
